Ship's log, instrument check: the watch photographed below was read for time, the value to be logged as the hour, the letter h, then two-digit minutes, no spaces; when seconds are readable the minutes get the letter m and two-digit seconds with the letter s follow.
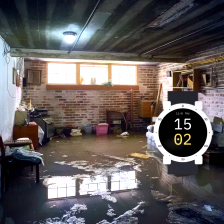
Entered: 15h02
